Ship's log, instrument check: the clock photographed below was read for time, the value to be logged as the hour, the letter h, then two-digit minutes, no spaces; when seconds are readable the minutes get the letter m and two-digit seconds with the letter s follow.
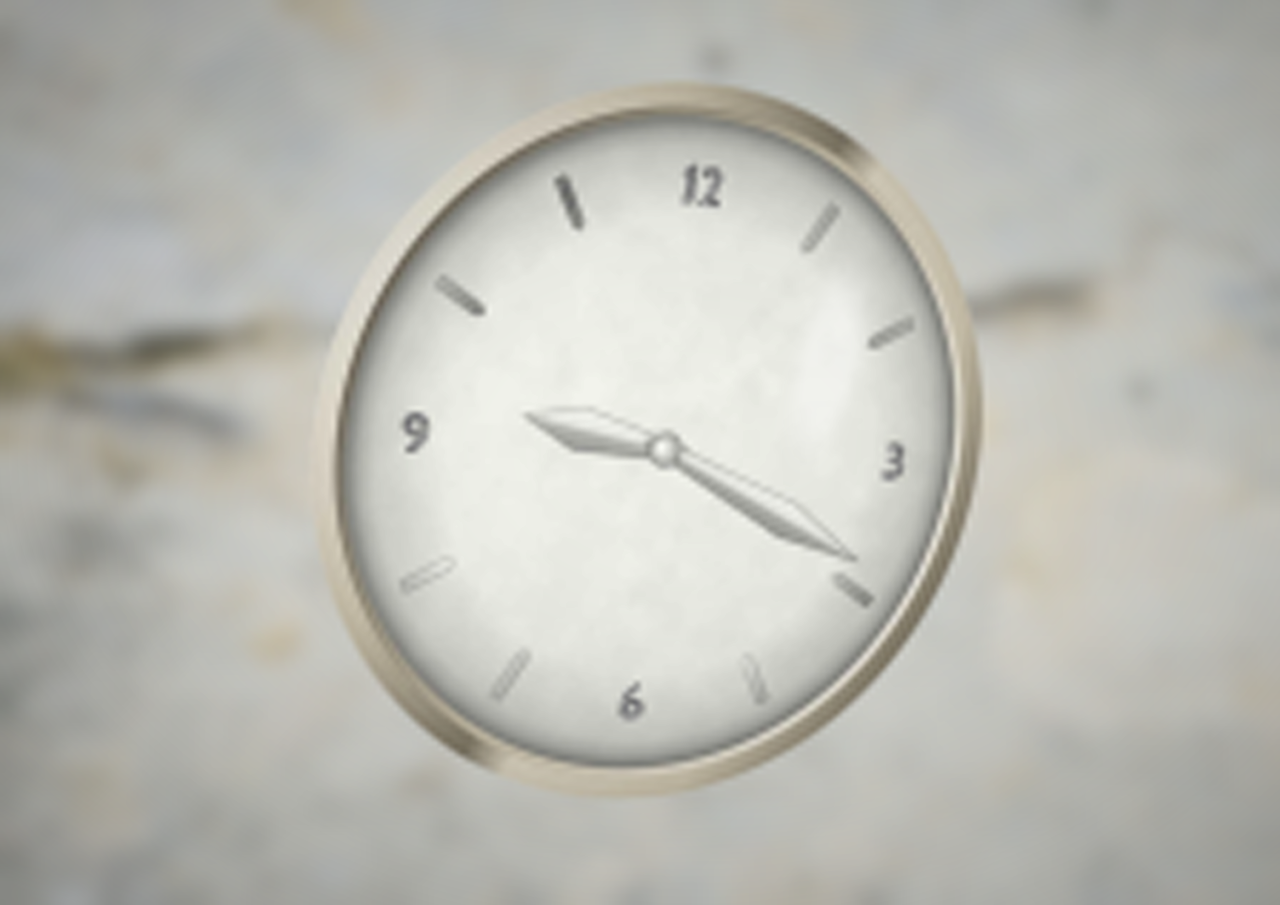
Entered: 9h19
